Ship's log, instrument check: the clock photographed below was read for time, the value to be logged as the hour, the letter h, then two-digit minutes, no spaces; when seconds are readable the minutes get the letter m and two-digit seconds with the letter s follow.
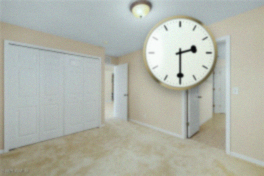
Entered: 2h30
